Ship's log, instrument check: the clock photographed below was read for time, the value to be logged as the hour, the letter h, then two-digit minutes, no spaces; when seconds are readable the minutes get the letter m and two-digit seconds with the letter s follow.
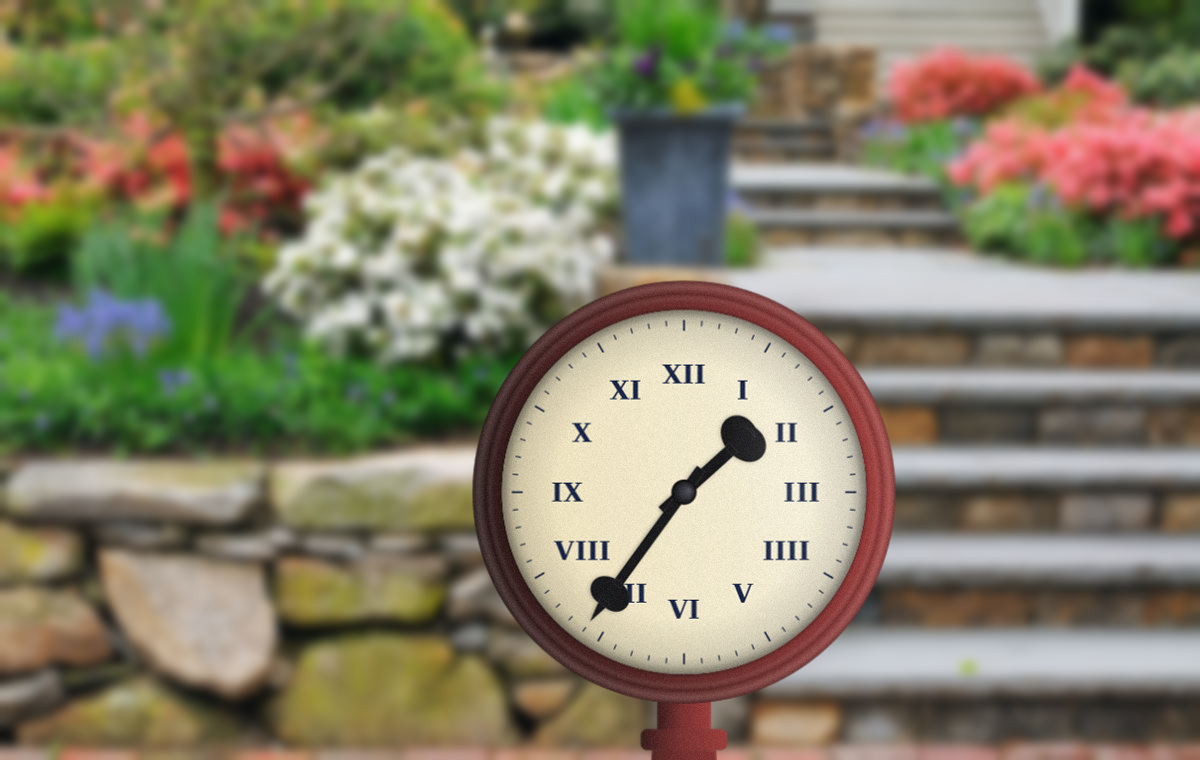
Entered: 1h36
